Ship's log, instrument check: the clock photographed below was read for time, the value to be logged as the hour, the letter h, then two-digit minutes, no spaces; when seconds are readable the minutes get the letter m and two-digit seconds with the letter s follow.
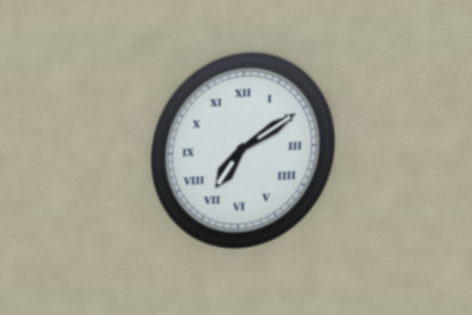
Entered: 7h10
